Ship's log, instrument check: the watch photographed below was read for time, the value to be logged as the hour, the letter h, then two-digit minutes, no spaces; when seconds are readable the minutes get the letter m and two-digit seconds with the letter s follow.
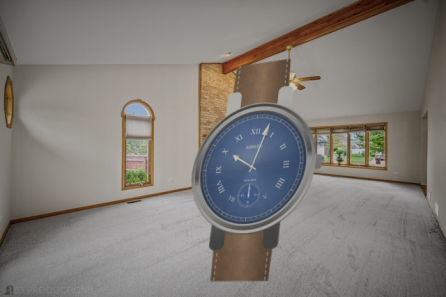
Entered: 10h03
